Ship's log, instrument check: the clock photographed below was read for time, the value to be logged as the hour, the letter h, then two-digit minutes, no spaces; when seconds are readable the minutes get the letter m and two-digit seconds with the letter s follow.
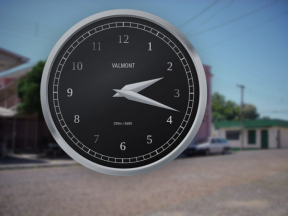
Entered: 2h18
